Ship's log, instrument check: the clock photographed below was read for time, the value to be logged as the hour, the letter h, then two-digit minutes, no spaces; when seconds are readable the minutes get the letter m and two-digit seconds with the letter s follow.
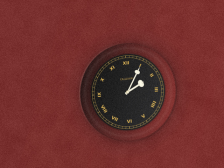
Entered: 2h05
